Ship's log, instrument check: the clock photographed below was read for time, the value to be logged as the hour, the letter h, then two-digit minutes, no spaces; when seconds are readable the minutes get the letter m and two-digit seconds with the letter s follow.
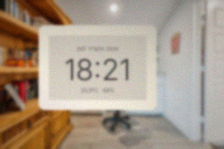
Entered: 18h21
